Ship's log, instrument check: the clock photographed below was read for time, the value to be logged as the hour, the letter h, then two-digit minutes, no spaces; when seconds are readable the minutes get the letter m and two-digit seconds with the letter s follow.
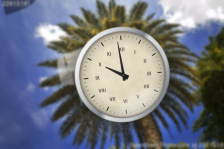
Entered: 9h59
